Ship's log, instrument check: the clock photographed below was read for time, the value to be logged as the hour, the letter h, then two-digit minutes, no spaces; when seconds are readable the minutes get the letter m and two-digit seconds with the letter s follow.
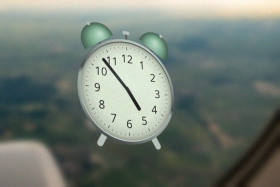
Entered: 4h53
